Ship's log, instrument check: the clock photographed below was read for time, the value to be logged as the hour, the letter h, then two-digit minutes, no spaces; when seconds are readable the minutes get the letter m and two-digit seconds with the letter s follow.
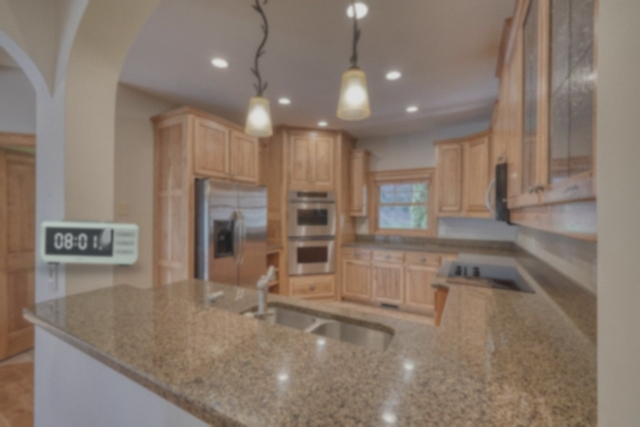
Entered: 8h01
